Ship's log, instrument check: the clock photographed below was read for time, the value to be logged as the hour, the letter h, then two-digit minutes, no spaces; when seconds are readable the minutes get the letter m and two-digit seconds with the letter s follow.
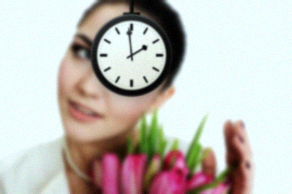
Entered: 1h59
